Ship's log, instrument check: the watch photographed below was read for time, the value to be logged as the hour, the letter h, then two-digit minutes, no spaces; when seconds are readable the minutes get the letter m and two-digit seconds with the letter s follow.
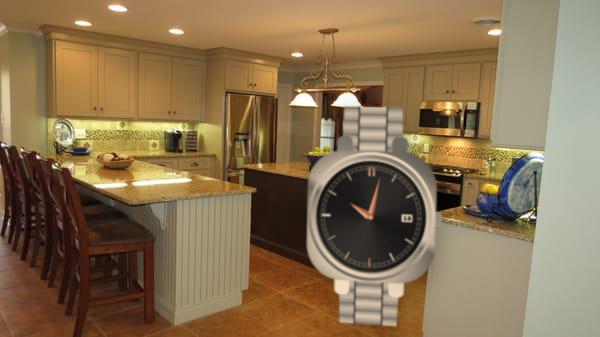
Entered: 10h02
